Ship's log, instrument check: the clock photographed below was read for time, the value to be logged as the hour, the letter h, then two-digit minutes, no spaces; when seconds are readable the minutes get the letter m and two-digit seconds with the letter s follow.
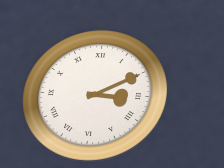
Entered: 3h10
